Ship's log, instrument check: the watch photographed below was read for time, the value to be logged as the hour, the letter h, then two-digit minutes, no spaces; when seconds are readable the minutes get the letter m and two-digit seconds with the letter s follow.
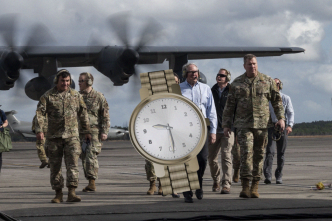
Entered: 9h30
